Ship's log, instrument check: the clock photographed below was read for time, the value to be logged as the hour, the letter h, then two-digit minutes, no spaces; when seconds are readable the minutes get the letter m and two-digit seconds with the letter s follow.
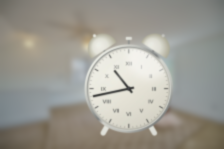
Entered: 10h43
